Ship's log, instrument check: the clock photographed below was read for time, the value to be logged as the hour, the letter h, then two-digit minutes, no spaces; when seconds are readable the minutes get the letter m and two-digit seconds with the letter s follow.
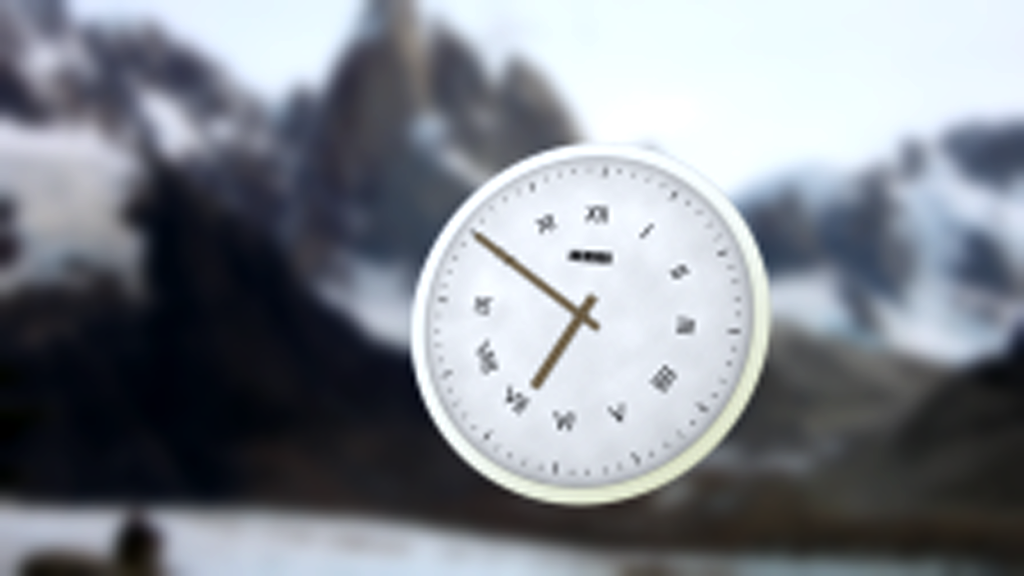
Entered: 6h50
